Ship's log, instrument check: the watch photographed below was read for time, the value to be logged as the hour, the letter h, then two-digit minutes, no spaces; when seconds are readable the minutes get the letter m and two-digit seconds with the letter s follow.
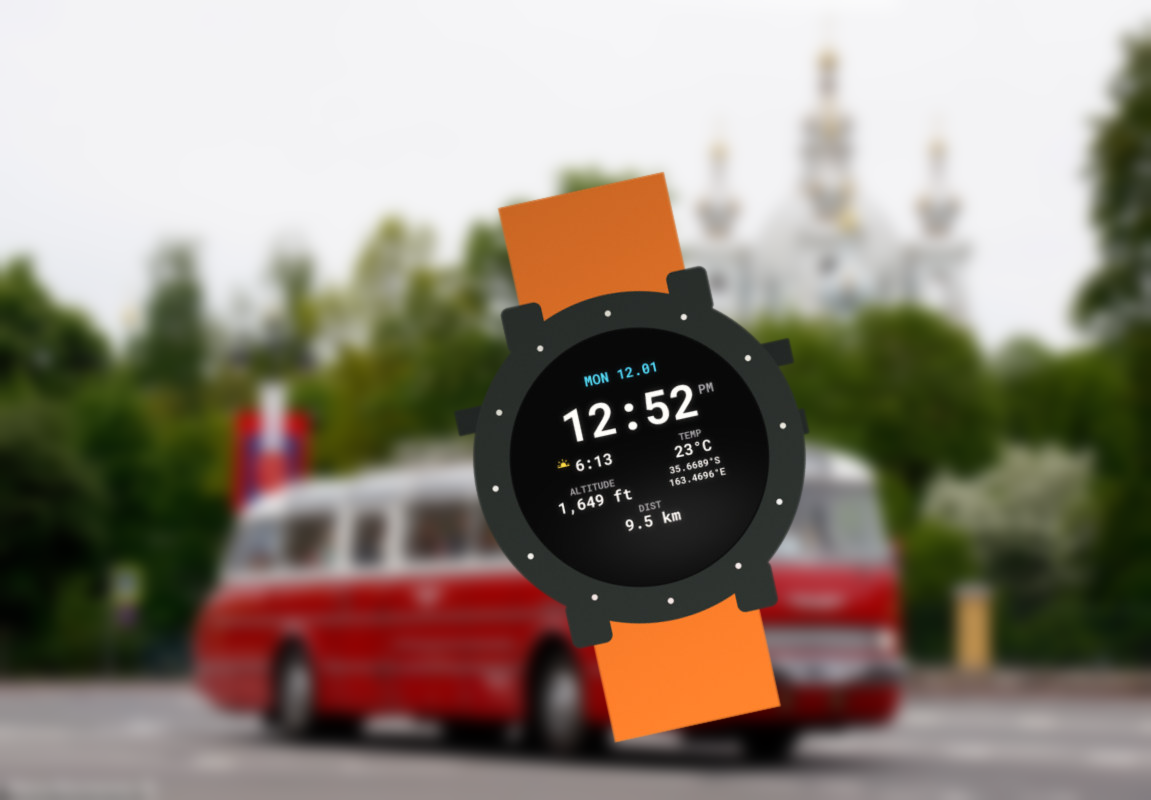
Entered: 12h52
